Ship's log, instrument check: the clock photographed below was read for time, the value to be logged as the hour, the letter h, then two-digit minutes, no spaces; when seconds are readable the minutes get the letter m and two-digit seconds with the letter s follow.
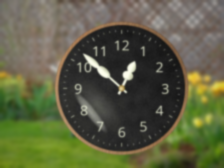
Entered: 12h52
